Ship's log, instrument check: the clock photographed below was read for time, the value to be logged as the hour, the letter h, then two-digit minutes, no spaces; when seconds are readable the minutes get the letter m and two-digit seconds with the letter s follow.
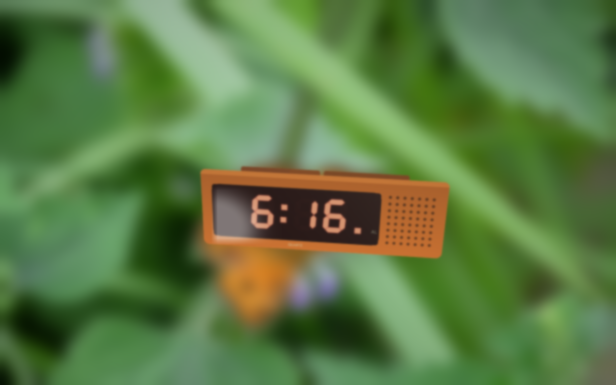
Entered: 6h16
